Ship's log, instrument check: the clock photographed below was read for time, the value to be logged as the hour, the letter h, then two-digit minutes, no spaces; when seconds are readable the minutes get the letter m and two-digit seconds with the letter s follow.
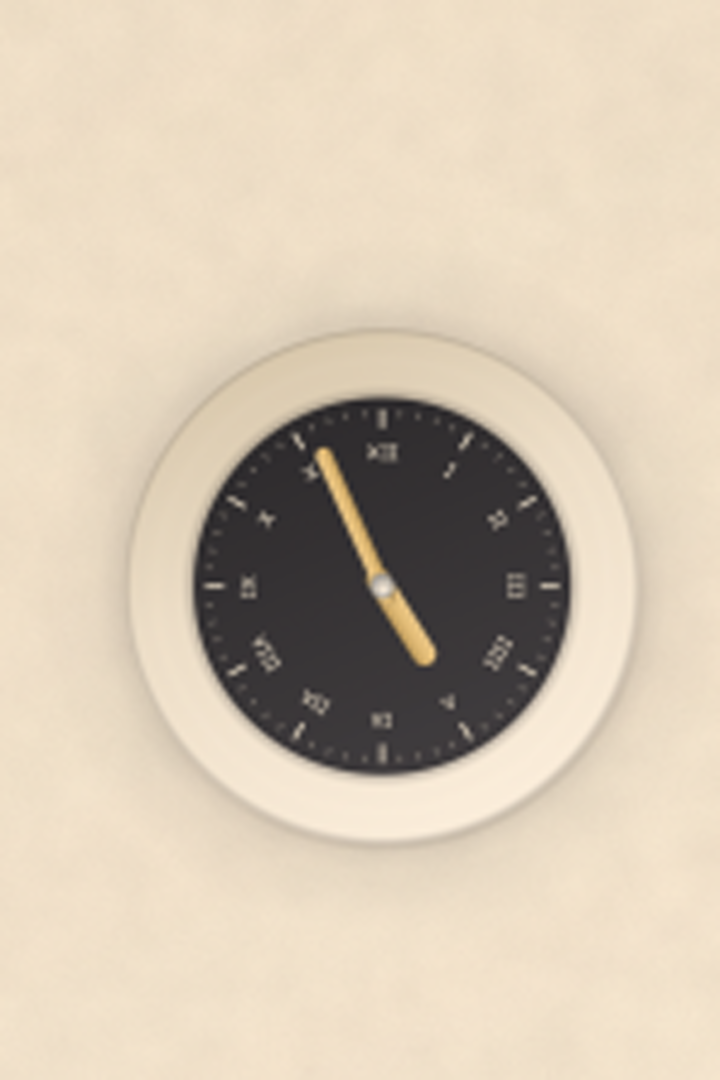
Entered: 4h56
